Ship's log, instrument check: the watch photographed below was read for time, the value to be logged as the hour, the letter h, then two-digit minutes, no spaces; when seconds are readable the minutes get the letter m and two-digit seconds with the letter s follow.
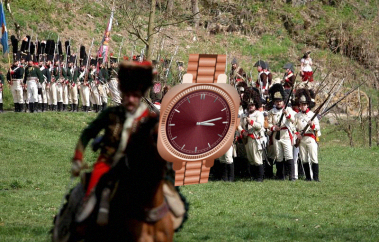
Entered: 3h13
